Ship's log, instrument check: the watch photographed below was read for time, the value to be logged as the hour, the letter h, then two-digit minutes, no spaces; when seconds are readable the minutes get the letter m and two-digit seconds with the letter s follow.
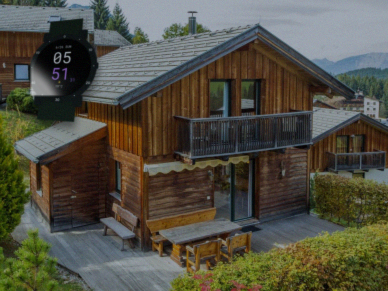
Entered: 5h51
